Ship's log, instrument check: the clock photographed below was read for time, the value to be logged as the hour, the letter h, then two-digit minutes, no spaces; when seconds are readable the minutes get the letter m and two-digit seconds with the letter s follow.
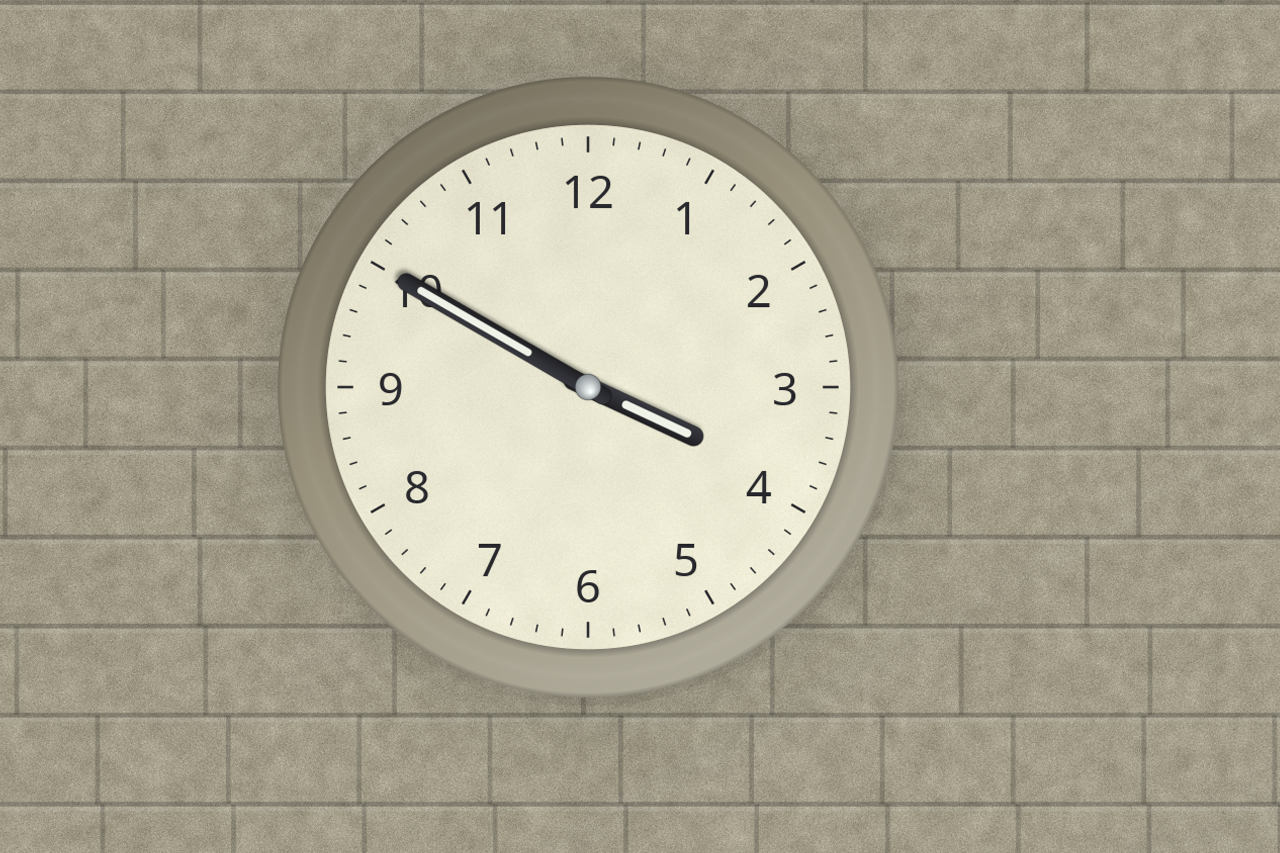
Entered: 3h50
